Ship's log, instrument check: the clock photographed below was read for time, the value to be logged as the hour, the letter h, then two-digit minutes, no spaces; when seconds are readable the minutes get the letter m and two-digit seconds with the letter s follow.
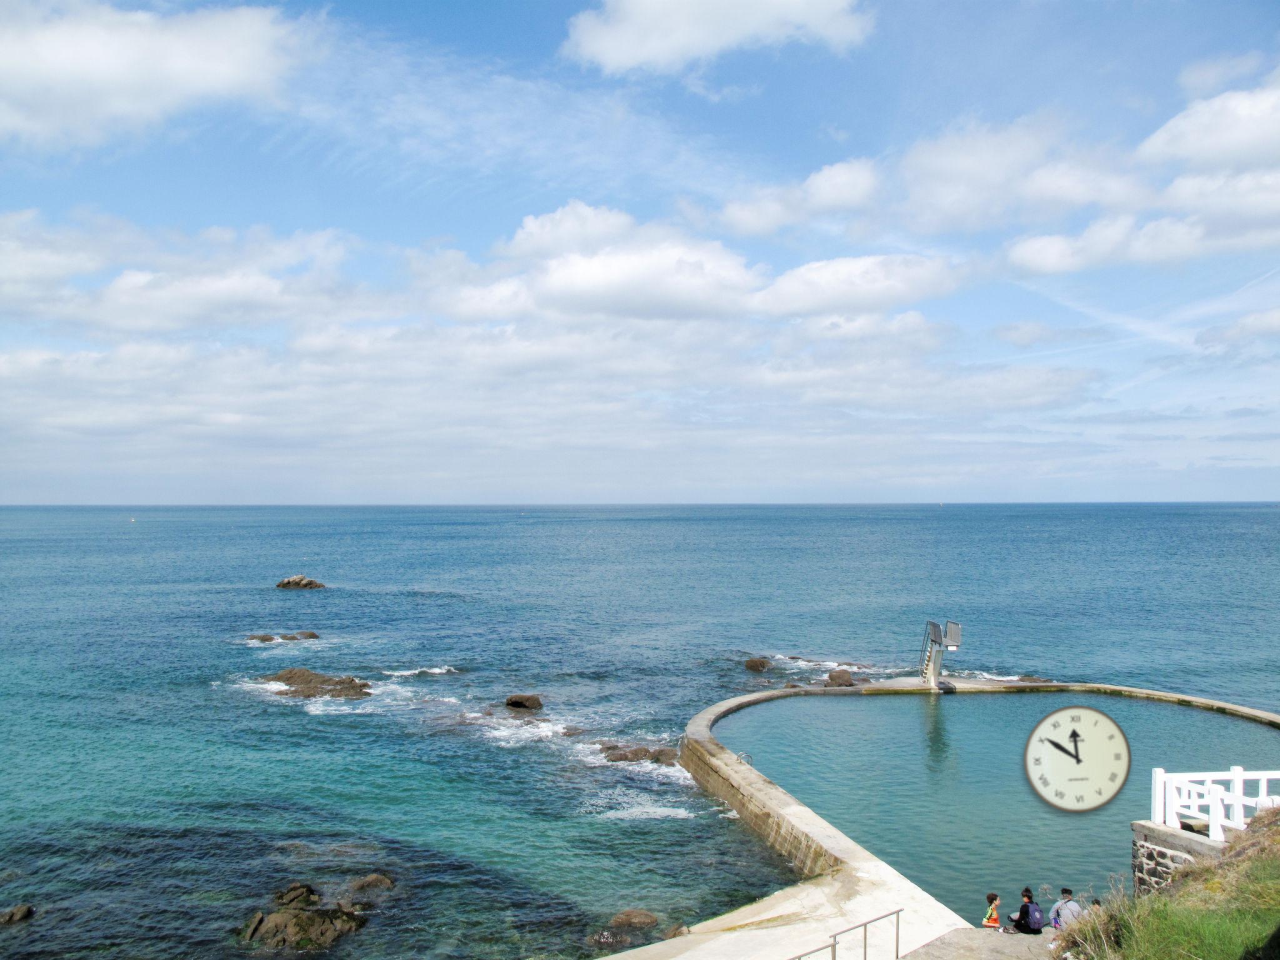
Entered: 11h51
